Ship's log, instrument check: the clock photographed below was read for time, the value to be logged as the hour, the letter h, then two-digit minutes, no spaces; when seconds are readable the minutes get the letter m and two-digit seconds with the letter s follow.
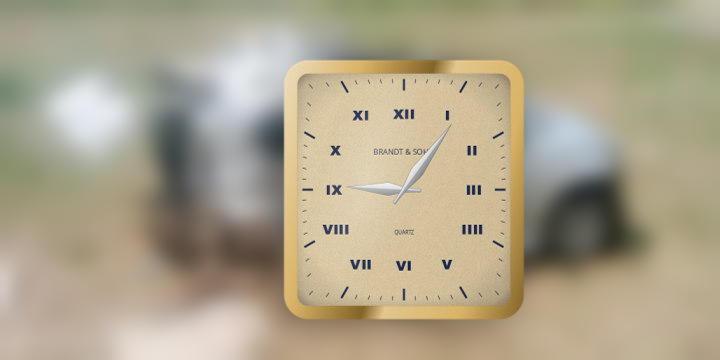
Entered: 9h06
